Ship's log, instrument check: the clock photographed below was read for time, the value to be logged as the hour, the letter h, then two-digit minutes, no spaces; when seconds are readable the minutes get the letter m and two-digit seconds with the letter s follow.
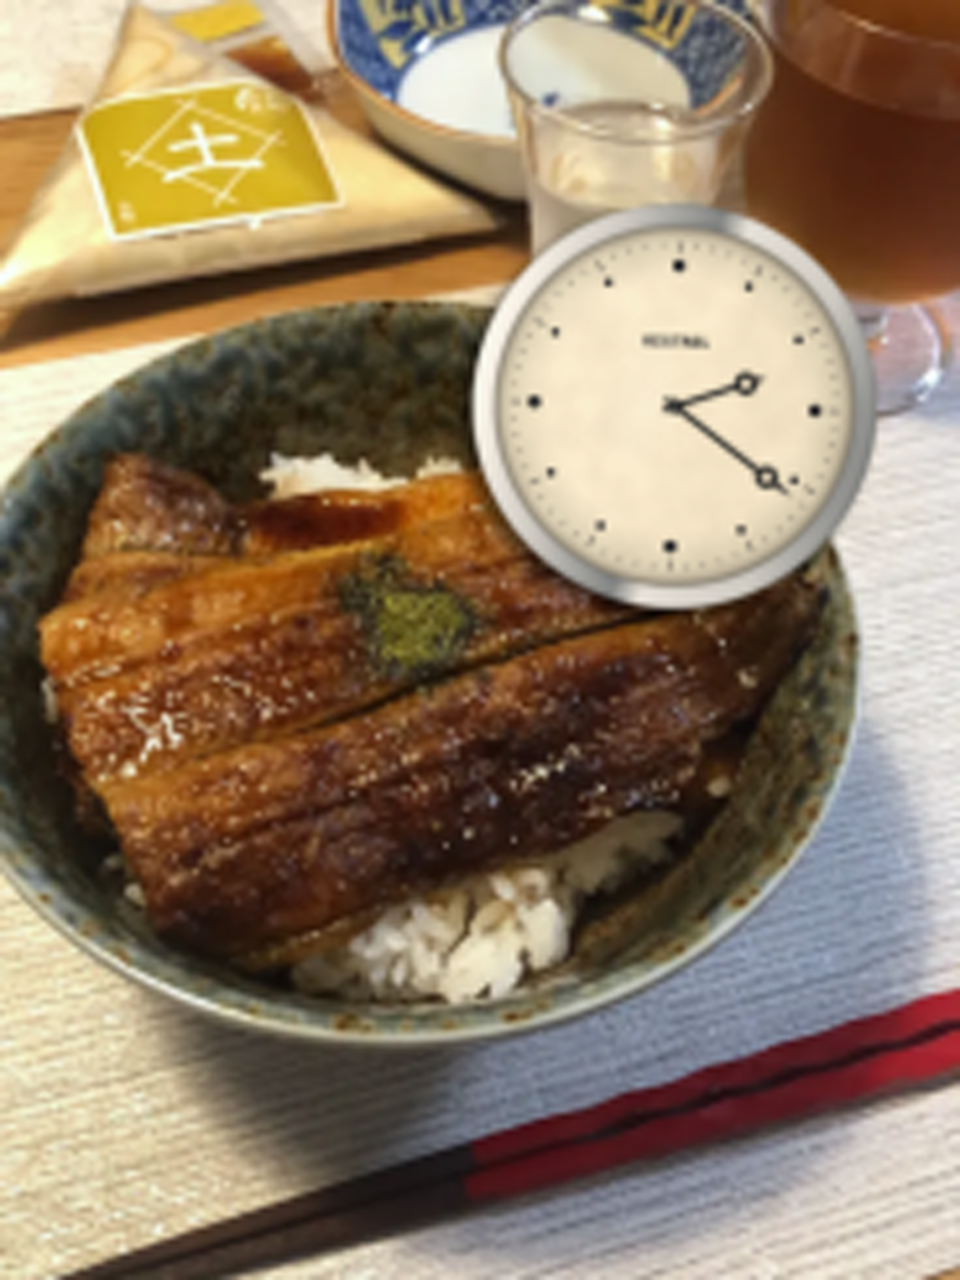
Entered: 2h21
